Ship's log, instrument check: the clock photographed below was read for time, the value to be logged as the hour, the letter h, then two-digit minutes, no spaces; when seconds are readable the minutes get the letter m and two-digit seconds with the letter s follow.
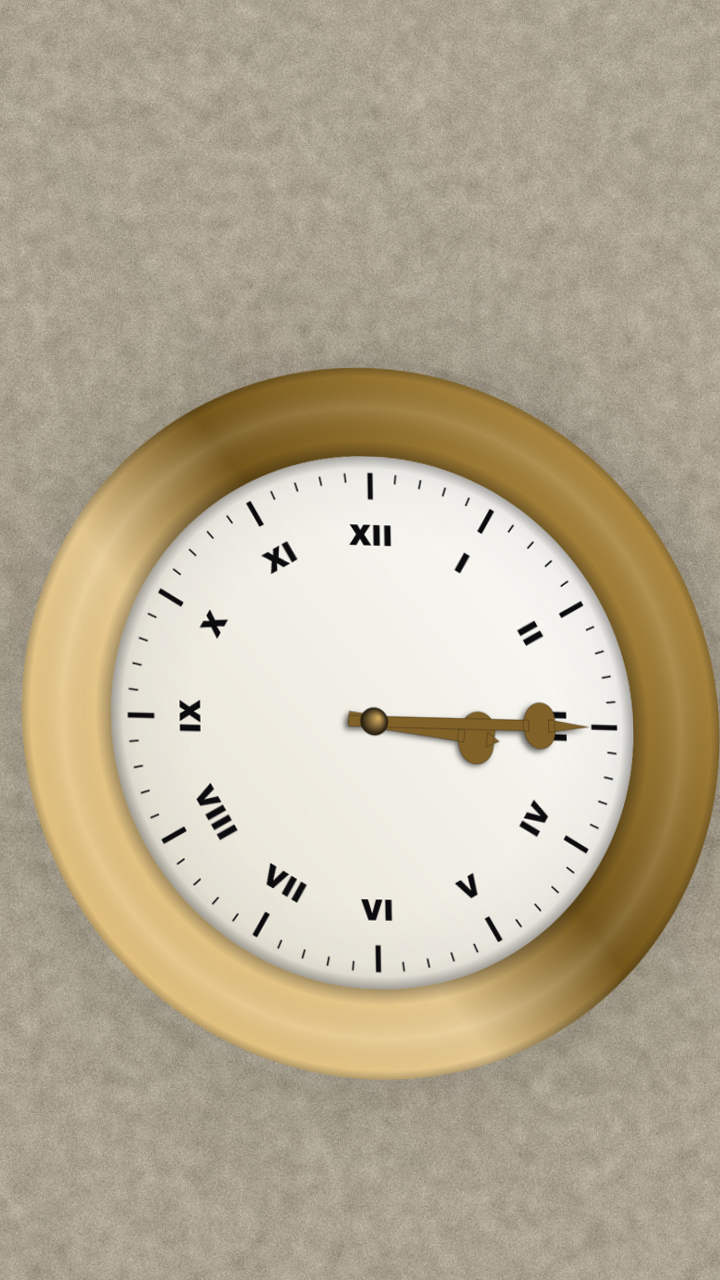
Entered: 3h15
